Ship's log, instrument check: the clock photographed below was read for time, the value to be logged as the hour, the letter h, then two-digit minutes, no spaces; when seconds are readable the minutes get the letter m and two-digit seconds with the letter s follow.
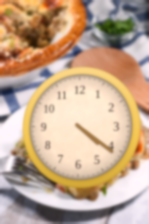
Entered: 4h21
